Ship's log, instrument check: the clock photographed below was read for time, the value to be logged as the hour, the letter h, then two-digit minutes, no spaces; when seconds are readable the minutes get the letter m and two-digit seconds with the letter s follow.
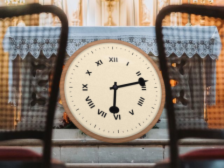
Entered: 6h13
